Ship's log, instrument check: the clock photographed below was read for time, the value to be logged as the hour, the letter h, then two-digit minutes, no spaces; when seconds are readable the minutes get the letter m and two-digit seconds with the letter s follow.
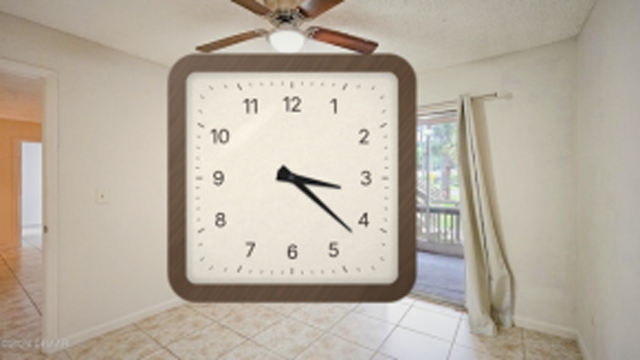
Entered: 3h22
